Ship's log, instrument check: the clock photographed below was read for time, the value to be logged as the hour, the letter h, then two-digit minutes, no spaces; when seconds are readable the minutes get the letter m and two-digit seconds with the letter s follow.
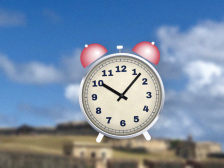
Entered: 10h07
